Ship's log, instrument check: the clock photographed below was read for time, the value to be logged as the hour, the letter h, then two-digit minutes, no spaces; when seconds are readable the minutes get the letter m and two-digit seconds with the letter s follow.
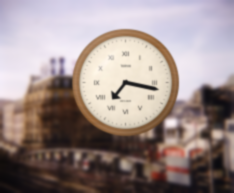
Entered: 7h17
